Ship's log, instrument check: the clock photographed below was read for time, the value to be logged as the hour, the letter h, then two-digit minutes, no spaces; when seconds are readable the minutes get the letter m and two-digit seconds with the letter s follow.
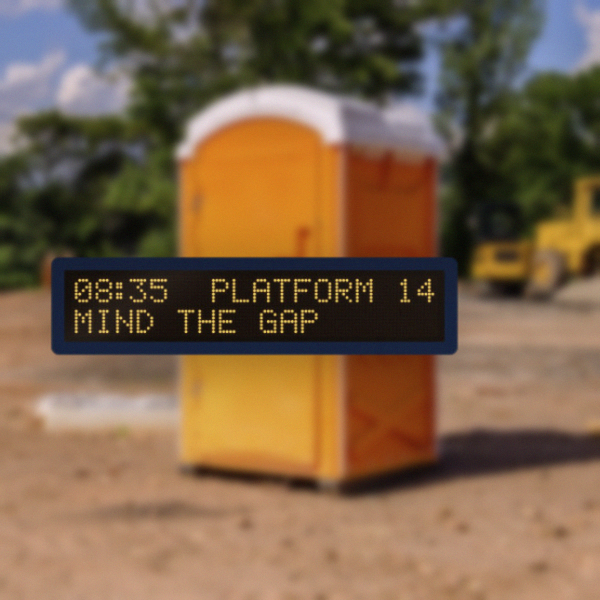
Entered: 8h35
